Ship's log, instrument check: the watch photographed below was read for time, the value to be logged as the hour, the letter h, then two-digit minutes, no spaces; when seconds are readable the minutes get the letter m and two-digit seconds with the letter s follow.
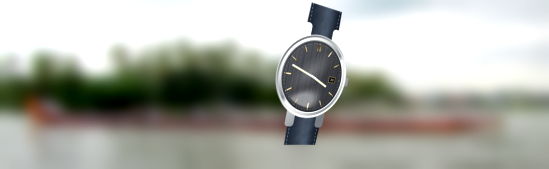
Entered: 3h48
